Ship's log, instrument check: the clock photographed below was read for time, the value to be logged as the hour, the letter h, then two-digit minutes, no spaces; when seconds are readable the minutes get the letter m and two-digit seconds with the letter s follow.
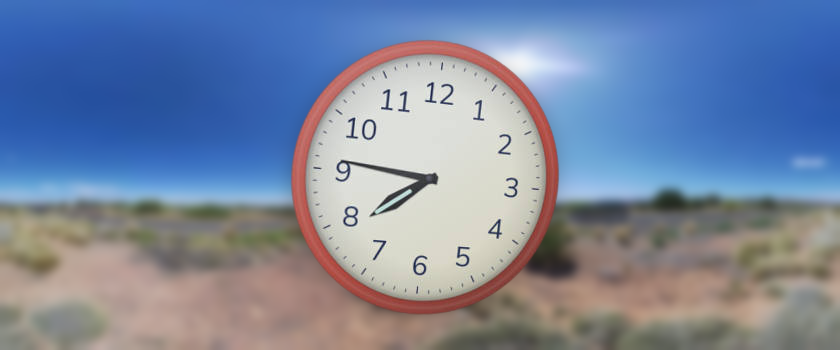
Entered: 7h46
